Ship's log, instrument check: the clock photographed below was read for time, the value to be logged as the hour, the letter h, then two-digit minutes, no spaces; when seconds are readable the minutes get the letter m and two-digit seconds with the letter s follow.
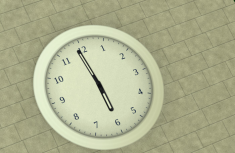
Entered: 5h59
